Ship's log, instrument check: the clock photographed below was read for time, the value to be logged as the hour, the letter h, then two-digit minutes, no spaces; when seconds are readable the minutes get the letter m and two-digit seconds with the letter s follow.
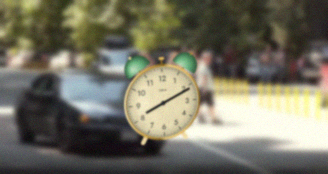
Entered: 8h11
